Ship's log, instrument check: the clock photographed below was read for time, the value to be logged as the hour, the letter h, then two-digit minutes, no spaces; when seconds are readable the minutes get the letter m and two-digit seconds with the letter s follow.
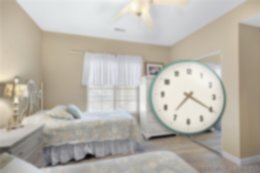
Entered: 7h20
